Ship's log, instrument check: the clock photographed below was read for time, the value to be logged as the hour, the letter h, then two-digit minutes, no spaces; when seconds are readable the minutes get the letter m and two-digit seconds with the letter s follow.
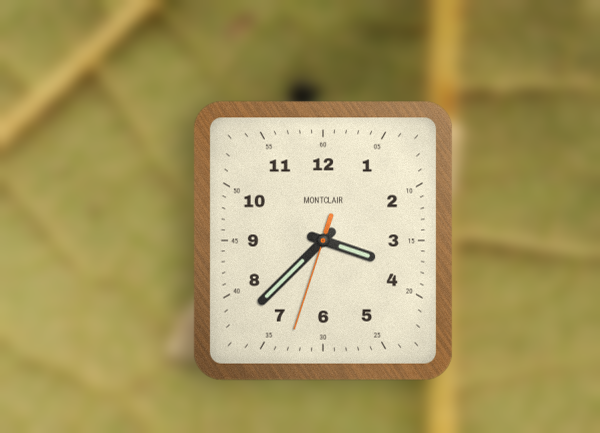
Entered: 3h37m33s
